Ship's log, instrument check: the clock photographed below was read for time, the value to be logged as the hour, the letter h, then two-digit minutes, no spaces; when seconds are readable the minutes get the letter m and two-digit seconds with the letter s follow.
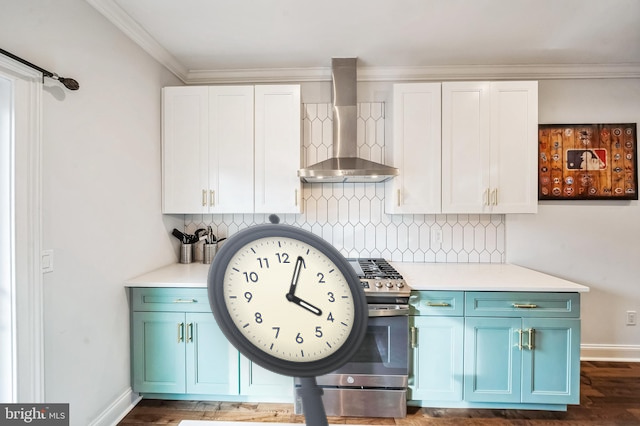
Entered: 4h04
